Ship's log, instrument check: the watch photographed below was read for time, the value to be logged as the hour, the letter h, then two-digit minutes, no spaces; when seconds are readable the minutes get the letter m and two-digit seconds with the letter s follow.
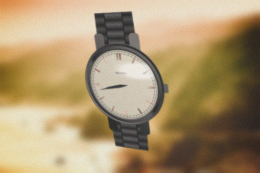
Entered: 8h43
